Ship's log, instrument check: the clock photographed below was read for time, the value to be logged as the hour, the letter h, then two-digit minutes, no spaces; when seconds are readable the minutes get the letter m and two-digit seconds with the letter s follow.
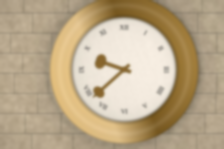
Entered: 9h38
